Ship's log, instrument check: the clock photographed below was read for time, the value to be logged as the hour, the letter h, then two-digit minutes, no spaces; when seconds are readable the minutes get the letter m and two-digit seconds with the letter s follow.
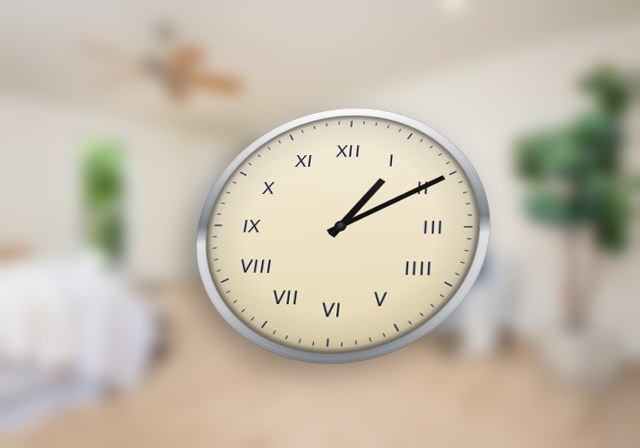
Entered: 1h10
